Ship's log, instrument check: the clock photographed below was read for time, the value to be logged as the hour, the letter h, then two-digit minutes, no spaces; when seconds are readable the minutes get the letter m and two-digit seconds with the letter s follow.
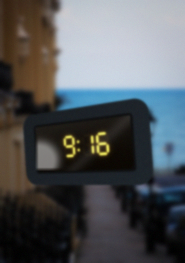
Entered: 9h16
